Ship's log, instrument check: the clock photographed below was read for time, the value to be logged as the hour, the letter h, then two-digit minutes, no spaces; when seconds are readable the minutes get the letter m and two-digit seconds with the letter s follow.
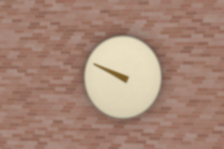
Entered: 9h49
